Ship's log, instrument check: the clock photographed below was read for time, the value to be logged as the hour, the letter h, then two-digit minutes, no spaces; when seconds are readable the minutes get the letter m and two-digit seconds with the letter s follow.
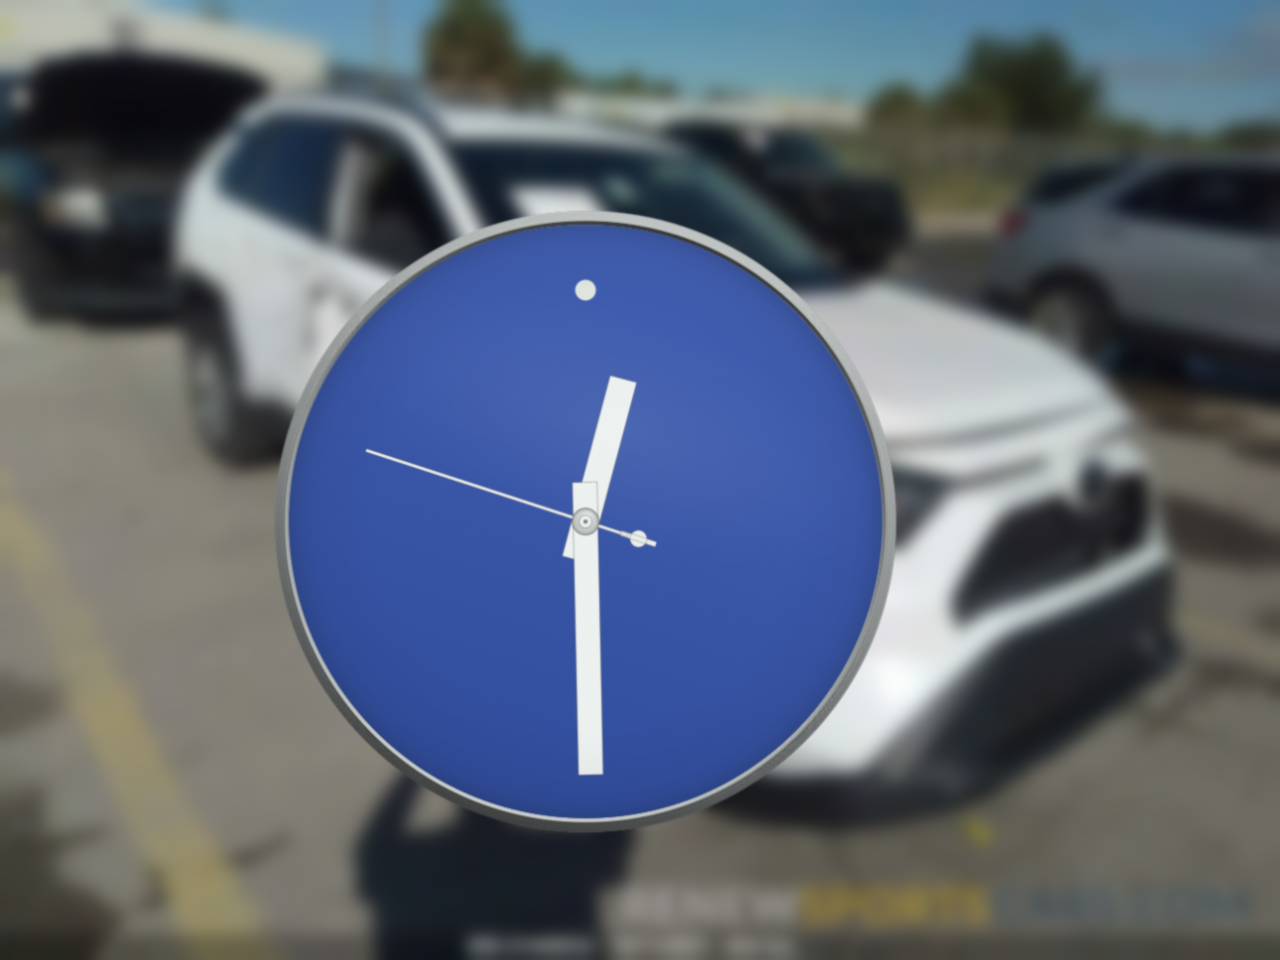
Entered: 12h29m48s
